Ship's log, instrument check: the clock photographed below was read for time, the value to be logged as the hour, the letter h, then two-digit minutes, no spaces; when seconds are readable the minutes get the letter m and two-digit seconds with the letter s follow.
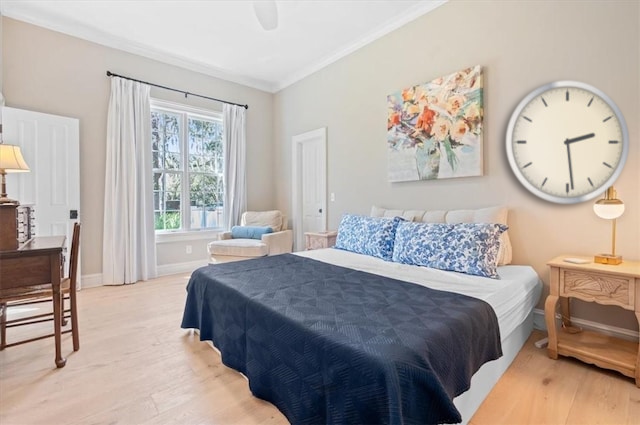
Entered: 2h29
